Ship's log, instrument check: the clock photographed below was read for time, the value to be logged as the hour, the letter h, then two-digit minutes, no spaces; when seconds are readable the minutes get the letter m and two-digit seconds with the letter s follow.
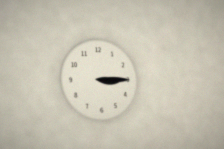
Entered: 3h15
